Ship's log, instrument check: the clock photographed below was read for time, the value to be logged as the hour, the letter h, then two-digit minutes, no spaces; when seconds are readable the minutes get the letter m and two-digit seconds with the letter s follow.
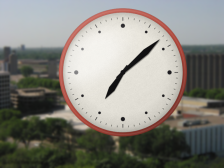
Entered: 7h08
